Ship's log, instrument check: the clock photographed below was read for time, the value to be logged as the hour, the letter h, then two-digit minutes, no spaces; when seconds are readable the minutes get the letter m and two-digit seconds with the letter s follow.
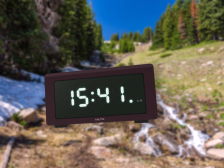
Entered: 15h41
